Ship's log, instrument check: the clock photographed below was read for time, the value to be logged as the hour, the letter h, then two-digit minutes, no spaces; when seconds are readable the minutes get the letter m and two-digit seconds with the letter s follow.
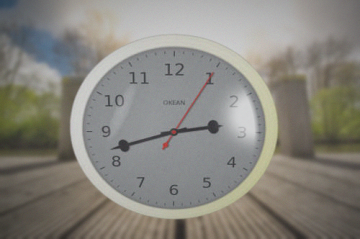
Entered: 2h42m05s
